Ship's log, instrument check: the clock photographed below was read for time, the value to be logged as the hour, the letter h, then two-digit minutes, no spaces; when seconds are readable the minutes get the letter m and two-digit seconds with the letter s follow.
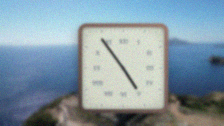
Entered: 4h54
